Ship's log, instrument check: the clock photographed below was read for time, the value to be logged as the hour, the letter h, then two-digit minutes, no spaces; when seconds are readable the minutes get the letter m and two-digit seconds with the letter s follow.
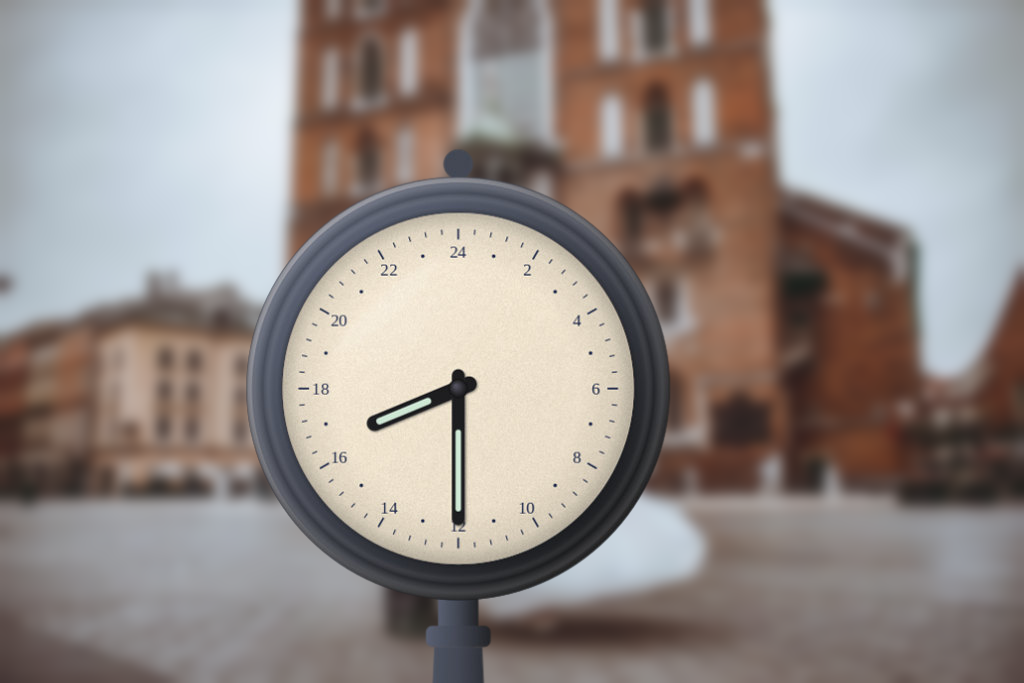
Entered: 16h30
